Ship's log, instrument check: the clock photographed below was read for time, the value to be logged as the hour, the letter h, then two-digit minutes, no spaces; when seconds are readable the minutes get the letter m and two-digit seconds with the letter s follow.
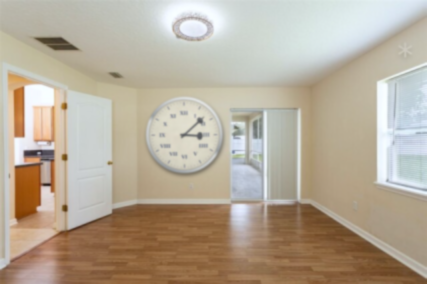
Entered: 3h08
